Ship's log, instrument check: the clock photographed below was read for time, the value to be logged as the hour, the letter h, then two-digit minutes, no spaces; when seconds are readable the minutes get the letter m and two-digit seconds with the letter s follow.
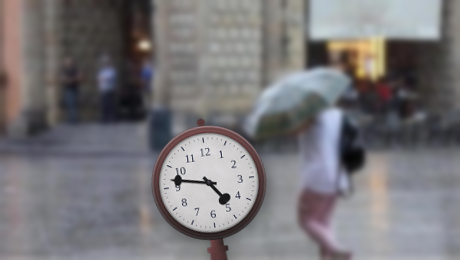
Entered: 4h47
